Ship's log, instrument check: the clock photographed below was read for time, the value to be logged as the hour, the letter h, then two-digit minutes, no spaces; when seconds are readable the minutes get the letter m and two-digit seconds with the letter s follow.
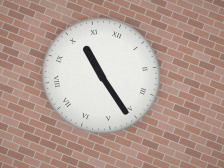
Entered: 10h21
